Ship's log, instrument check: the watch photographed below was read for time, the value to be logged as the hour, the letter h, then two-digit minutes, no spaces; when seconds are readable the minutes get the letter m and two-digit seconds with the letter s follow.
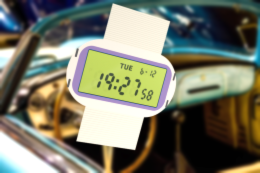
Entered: 19h27m58s
